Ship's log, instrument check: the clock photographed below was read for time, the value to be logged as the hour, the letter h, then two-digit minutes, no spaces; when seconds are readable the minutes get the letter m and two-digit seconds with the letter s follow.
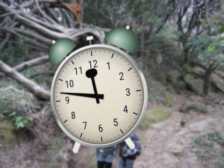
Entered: 11h47
